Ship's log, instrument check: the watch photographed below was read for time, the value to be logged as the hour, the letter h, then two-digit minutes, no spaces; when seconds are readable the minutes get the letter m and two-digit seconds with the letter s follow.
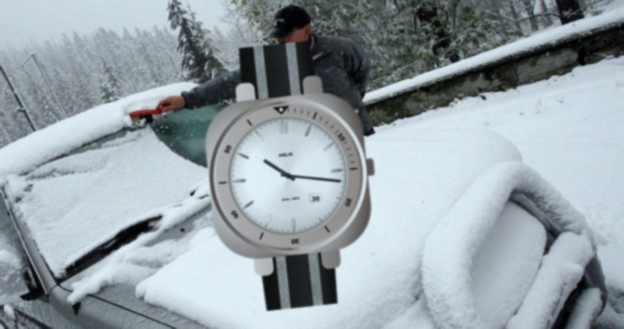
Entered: 10h17
